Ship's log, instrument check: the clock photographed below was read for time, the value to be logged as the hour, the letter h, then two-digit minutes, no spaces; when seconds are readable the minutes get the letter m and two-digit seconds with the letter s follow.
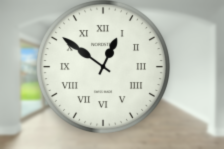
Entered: 12h51
